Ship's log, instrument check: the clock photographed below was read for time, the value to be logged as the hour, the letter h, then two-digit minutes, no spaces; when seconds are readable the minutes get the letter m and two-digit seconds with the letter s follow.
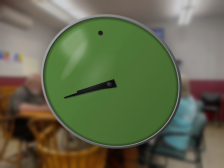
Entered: 8h43
